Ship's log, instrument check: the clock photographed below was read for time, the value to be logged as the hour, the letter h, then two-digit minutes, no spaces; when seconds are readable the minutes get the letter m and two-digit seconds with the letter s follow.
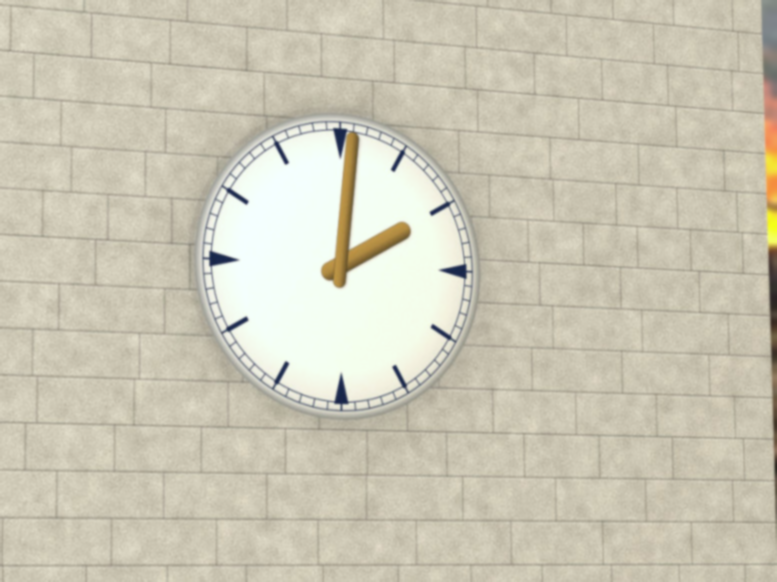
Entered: 2h01
